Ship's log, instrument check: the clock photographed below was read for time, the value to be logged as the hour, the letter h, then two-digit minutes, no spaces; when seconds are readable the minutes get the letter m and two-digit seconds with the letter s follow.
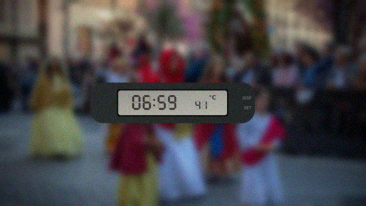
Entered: 6h59
